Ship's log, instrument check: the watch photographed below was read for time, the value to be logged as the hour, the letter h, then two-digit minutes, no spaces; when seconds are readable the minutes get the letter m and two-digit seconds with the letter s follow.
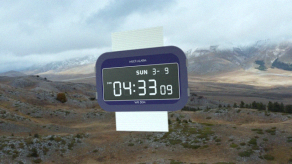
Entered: 4h33m09s
